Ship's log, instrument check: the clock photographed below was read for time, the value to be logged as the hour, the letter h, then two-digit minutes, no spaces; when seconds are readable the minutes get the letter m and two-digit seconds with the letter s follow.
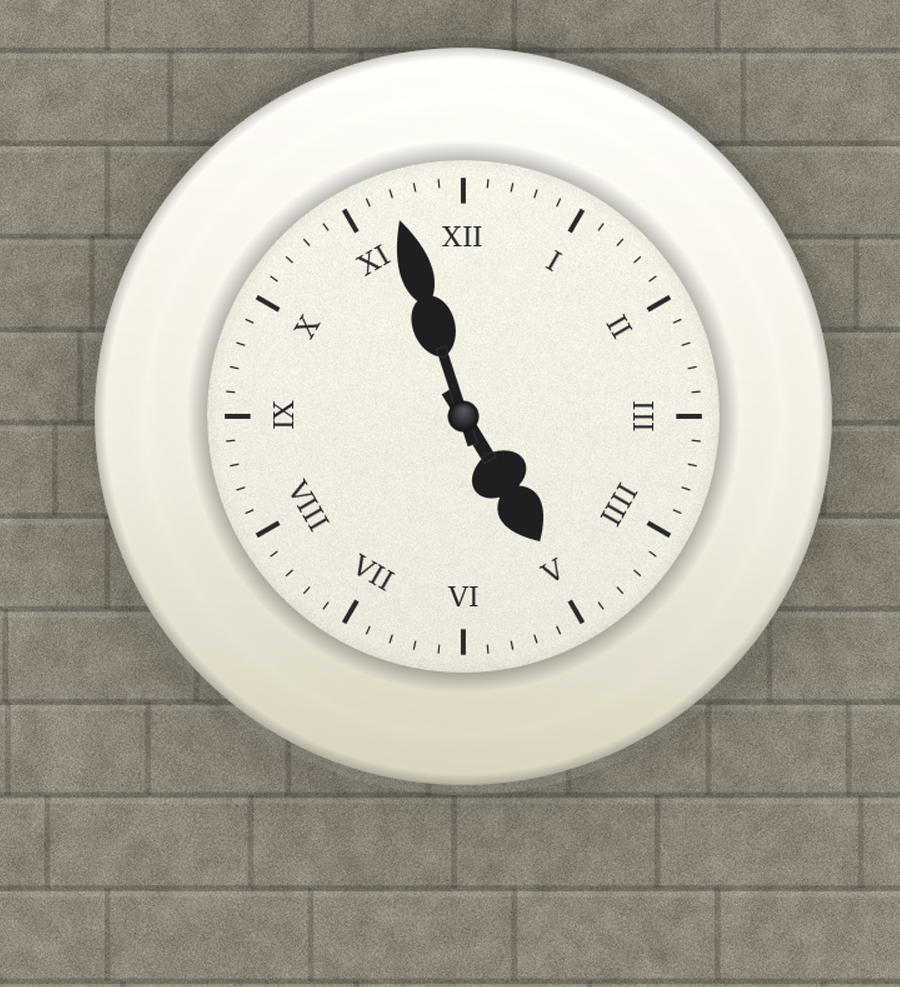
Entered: 4h57
